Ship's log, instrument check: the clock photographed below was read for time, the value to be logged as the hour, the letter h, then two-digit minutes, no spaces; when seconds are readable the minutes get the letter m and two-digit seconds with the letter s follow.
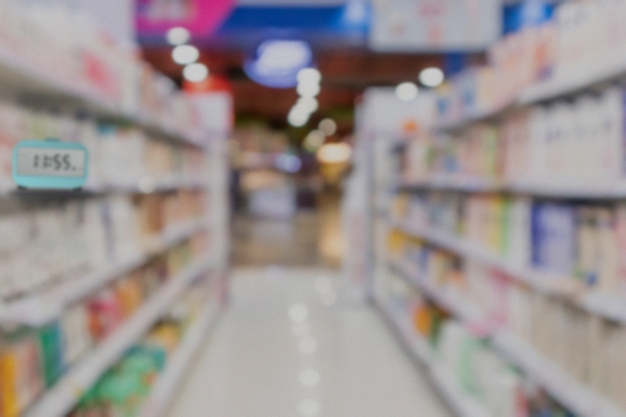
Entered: 11h55
